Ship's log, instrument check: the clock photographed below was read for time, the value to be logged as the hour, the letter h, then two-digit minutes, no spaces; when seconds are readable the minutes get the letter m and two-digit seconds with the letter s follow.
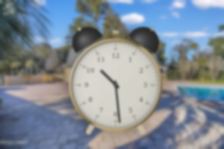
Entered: 10h29
